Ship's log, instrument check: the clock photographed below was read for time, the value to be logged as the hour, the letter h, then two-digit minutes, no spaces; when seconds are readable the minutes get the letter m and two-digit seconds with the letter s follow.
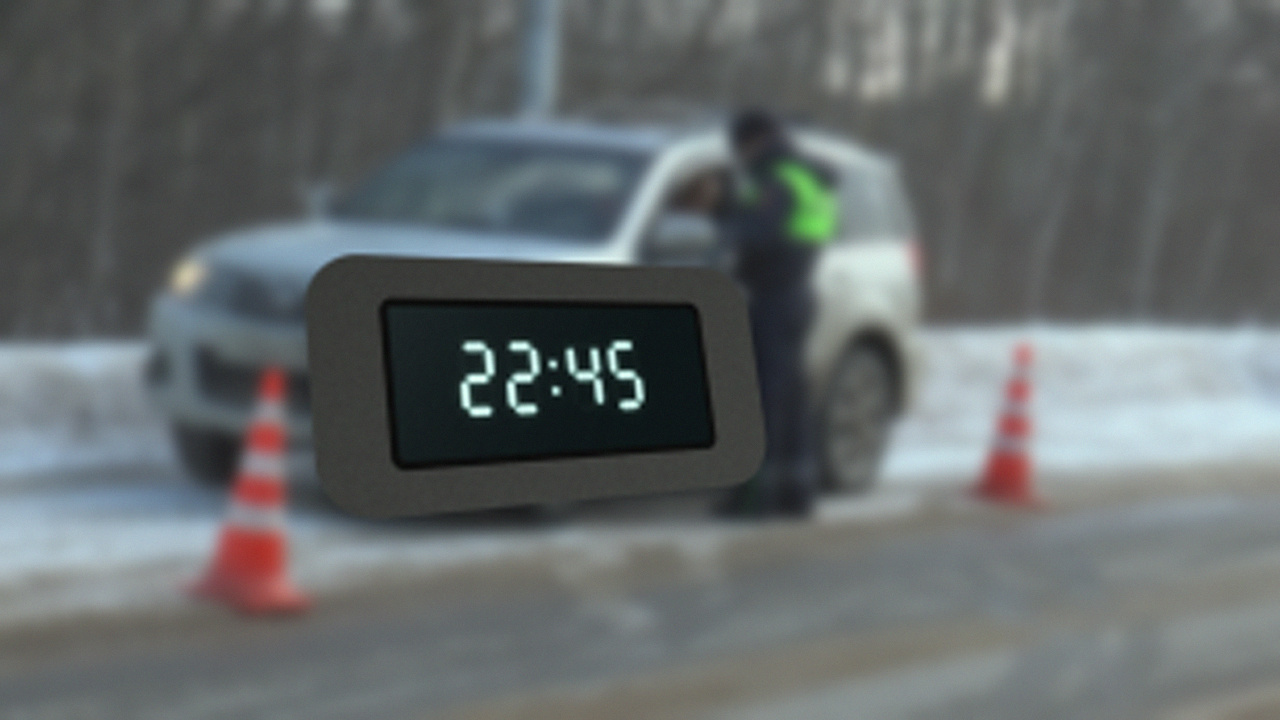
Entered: 22h45
